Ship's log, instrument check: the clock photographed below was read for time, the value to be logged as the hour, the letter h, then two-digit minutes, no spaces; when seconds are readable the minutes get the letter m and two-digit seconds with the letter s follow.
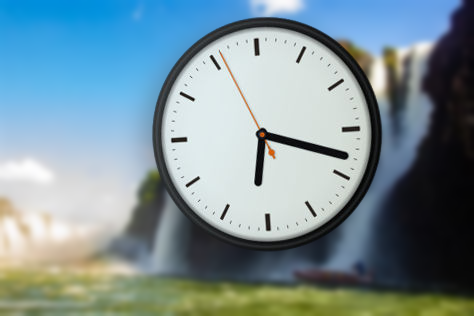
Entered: 6h17m56s
